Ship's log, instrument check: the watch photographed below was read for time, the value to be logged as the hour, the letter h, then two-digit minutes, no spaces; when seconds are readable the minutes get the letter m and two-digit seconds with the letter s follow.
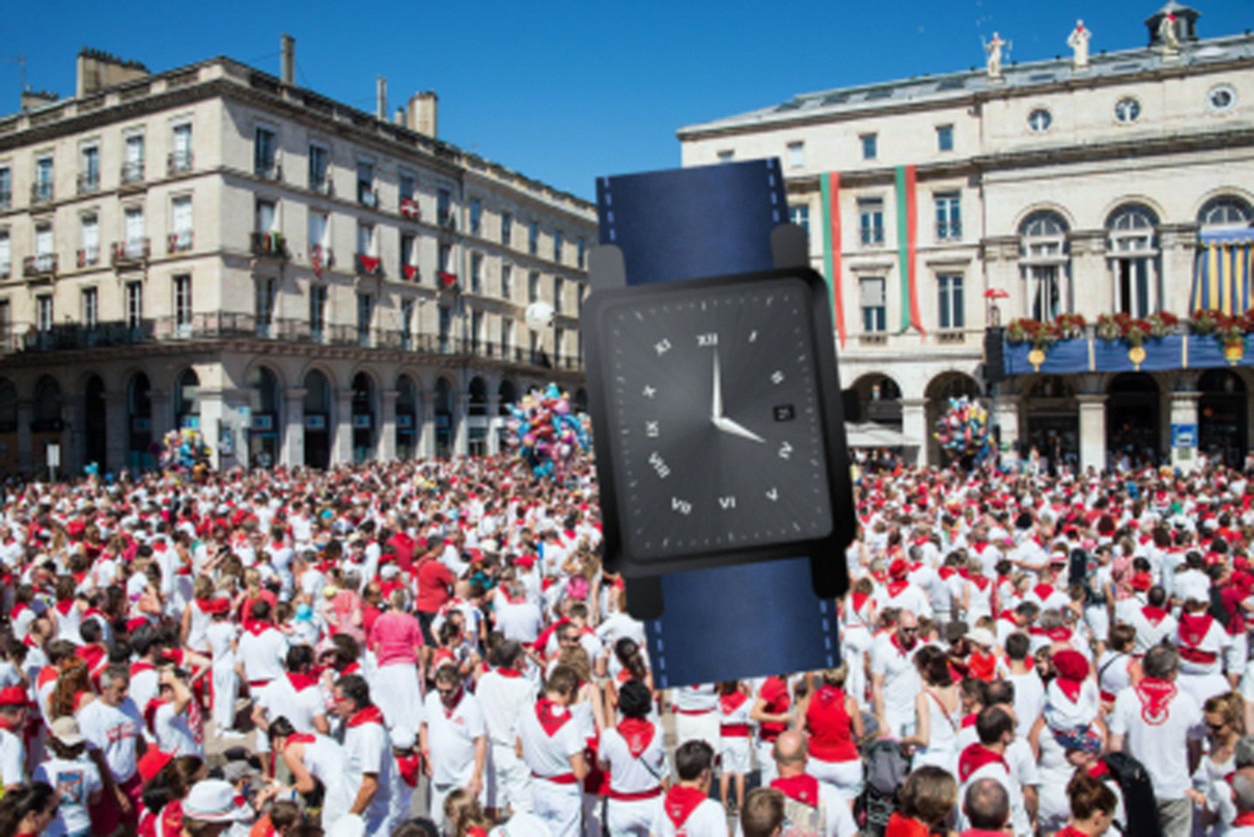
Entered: 4h01
